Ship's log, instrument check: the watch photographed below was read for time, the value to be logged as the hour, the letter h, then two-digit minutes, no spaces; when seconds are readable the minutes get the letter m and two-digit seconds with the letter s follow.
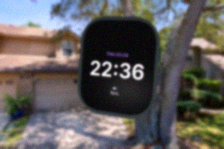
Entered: 22h36
